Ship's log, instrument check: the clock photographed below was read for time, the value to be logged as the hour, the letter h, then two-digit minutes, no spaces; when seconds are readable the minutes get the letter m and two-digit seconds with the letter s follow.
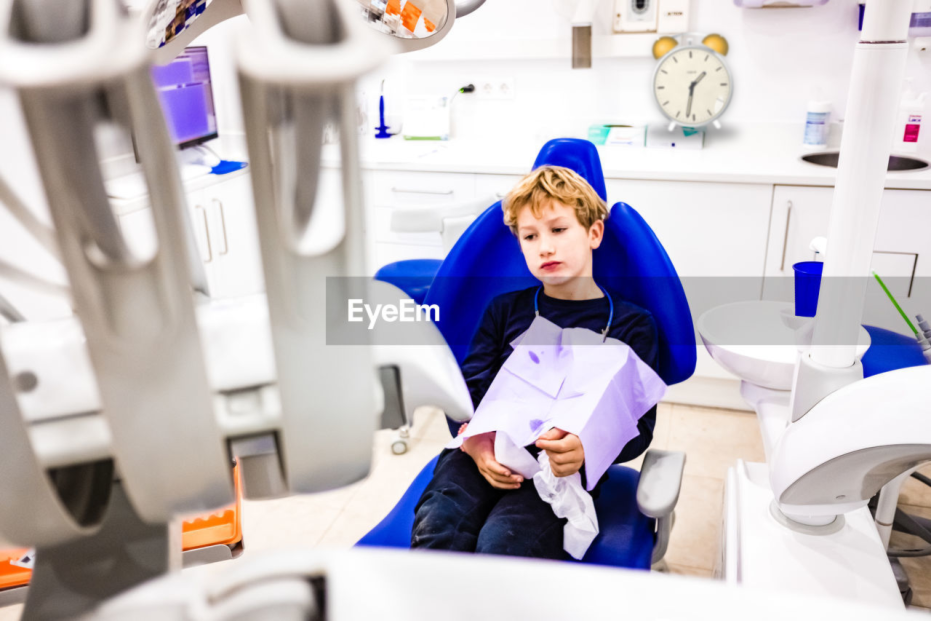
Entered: 1h32
